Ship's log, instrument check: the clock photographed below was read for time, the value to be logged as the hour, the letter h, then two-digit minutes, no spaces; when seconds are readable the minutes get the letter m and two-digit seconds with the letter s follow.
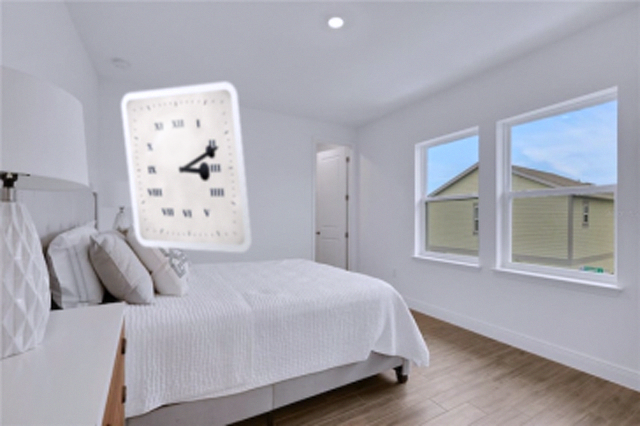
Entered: 3h11
